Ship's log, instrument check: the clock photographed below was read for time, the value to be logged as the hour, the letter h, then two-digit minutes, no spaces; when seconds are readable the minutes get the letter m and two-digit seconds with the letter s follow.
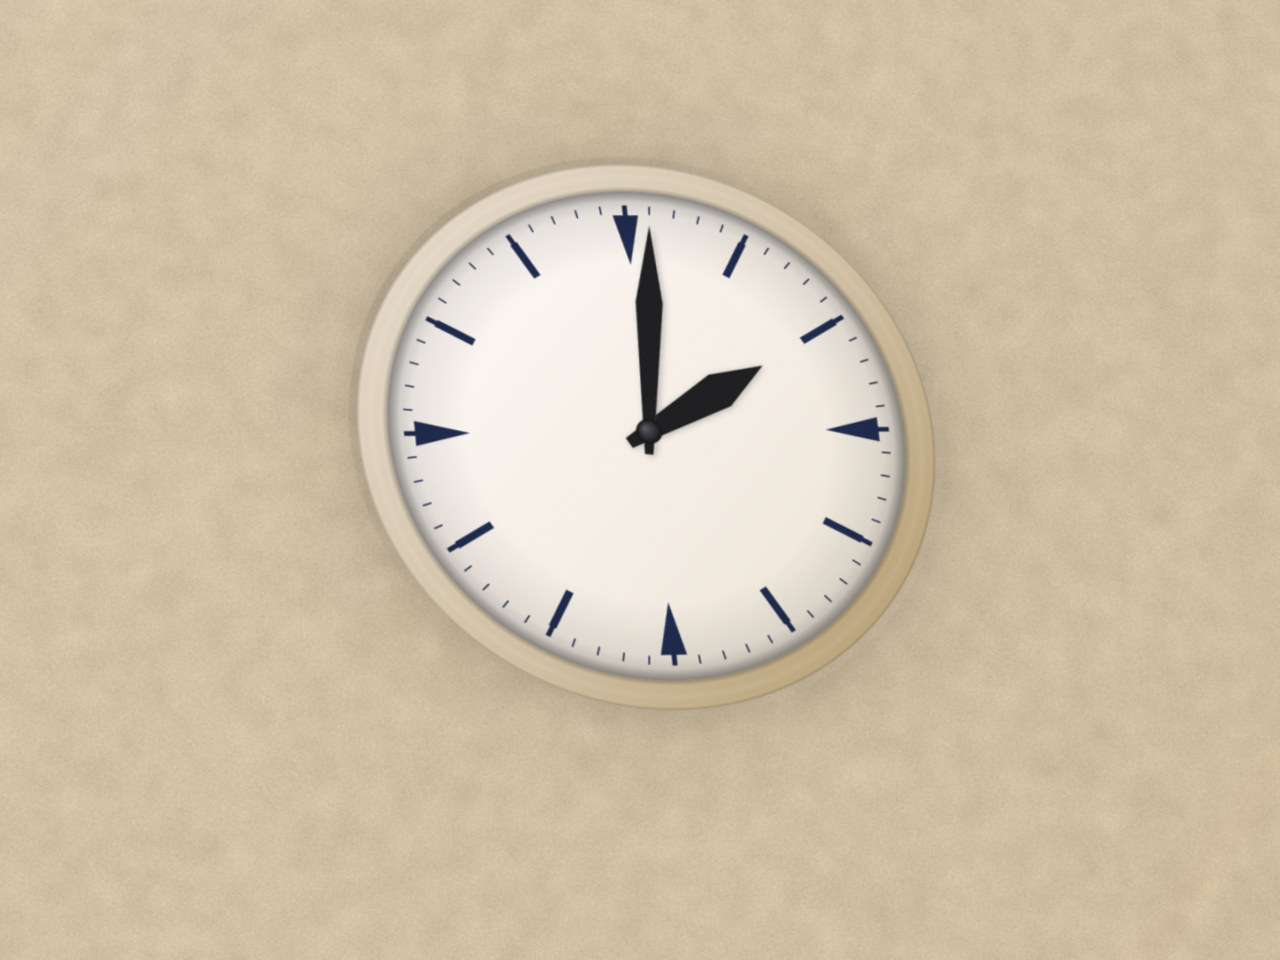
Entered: 2h01
